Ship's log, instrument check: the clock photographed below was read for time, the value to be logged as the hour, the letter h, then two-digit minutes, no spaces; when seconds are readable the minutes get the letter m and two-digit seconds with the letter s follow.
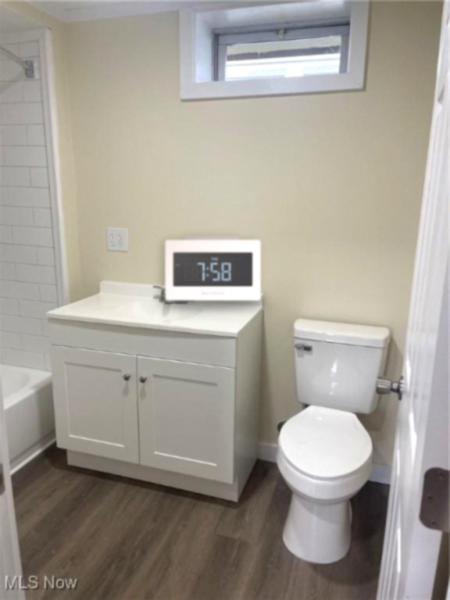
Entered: 7h58
